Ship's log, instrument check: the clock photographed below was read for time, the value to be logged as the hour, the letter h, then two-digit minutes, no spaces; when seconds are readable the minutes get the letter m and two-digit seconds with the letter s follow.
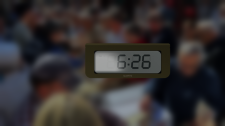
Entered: 6h26
